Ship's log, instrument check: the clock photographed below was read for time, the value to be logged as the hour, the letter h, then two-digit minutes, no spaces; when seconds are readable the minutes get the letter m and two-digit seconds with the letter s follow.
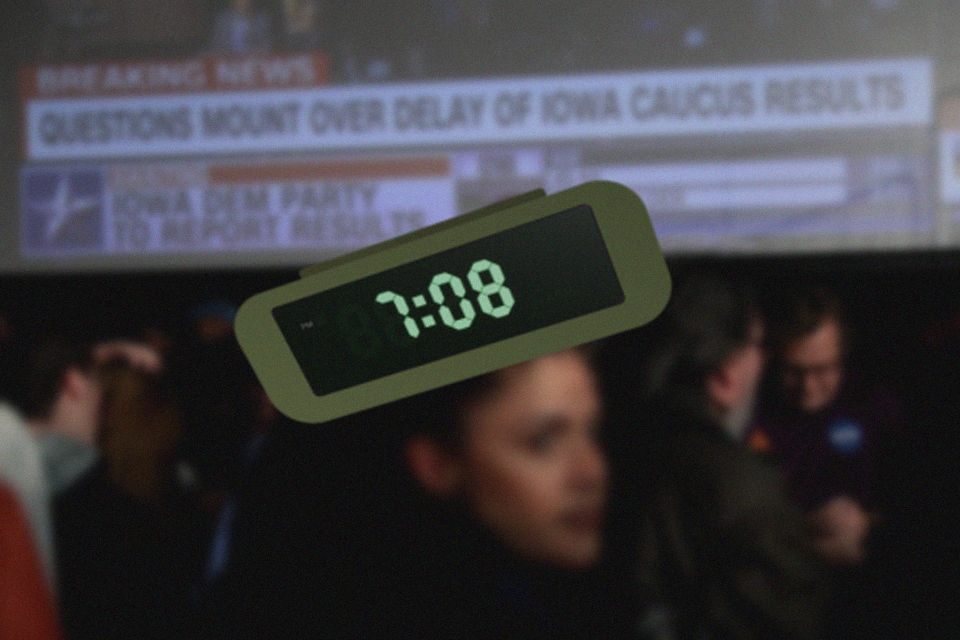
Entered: 7h08
